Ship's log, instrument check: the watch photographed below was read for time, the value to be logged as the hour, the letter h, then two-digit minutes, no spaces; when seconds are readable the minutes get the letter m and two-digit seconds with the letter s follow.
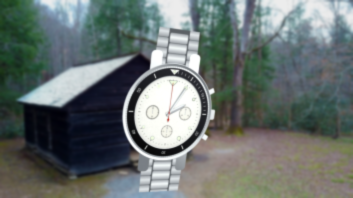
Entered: 2h05
